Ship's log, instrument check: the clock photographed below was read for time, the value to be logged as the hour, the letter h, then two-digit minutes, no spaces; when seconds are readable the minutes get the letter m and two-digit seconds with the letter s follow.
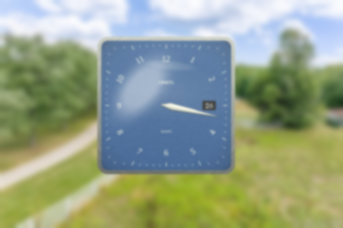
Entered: 3h17
